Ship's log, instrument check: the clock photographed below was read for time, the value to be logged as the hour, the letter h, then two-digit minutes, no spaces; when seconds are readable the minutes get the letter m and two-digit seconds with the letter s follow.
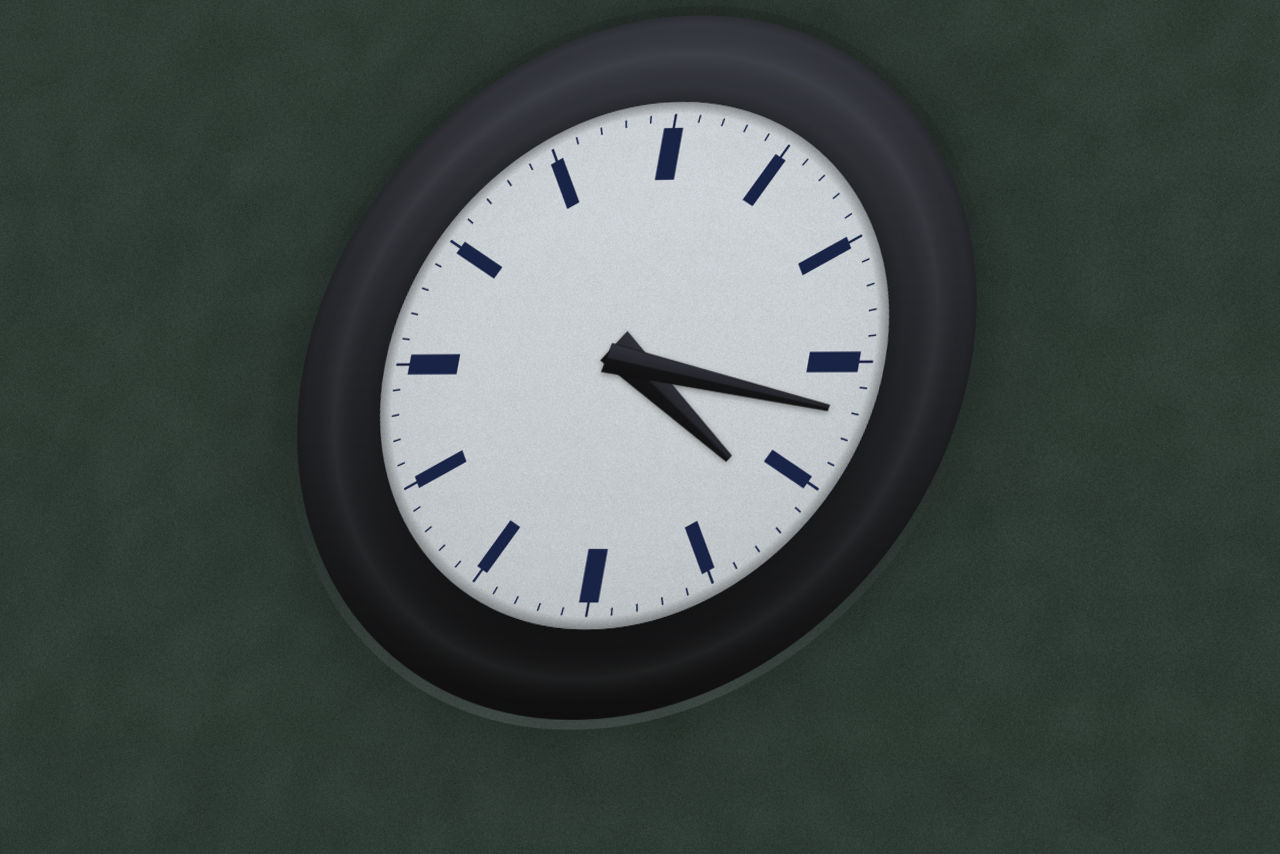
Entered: 4h17
